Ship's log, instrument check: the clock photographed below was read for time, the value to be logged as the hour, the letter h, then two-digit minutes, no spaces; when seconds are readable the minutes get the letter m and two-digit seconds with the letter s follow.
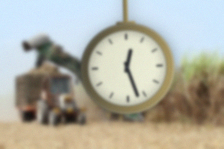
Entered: 12h27
